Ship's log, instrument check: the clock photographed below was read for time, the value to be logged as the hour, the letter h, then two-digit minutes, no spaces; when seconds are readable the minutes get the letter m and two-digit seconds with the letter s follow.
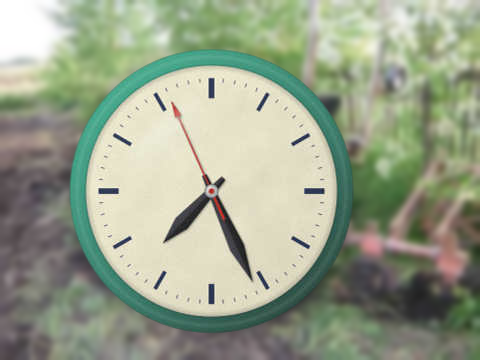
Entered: 7h25m56s
